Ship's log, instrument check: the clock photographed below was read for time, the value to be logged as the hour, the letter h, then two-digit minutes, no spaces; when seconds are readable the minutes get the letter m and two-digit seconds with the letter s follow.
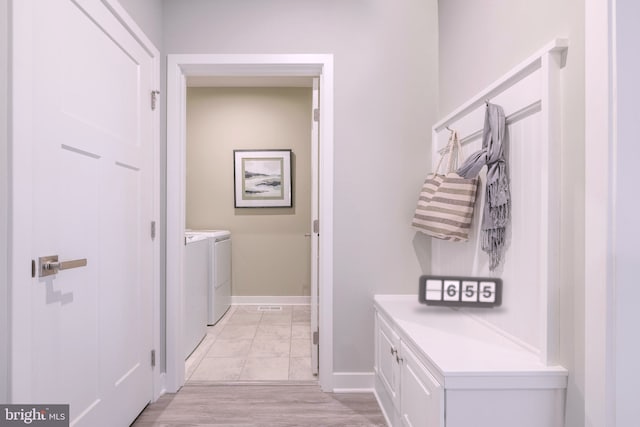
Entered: 6h55
